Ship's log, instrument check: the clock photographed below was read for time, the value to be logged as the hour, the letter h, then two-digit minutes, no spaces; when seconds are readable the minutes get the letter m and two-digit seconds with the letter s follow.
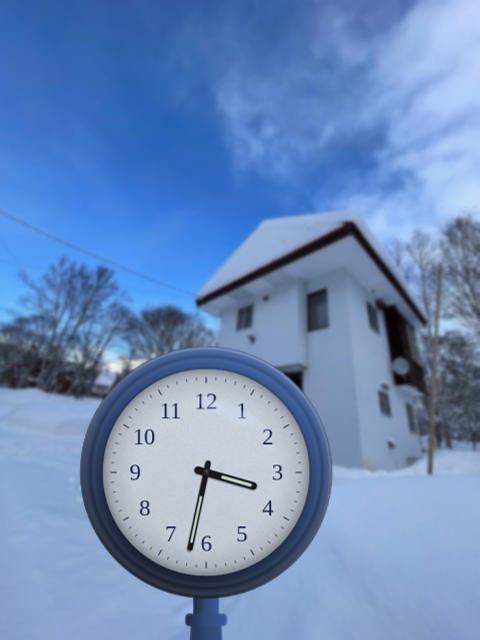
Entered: 3h32
